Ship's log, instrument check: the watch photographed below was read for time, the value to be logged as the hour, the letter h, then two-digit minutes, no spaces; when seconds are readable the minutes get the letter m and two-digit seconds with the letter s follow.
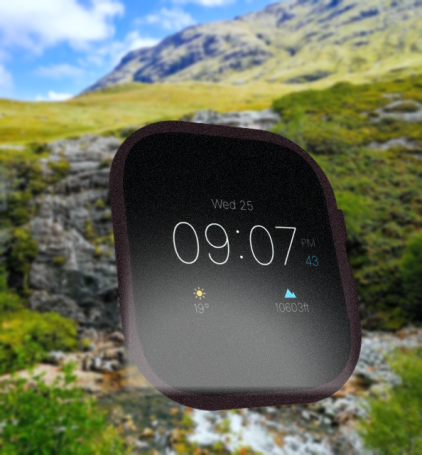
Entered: 9h07m43s
